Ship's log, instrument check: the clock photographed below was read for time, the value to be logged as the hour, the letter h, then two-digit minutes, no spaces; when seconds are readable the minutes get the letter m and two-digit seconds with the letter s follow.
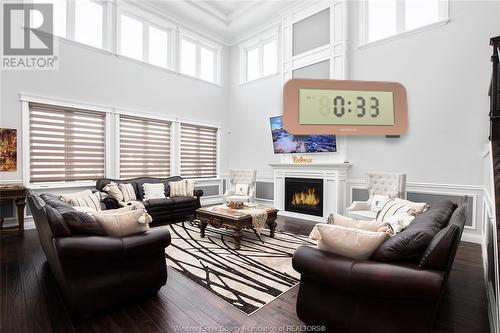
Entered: 0h33
